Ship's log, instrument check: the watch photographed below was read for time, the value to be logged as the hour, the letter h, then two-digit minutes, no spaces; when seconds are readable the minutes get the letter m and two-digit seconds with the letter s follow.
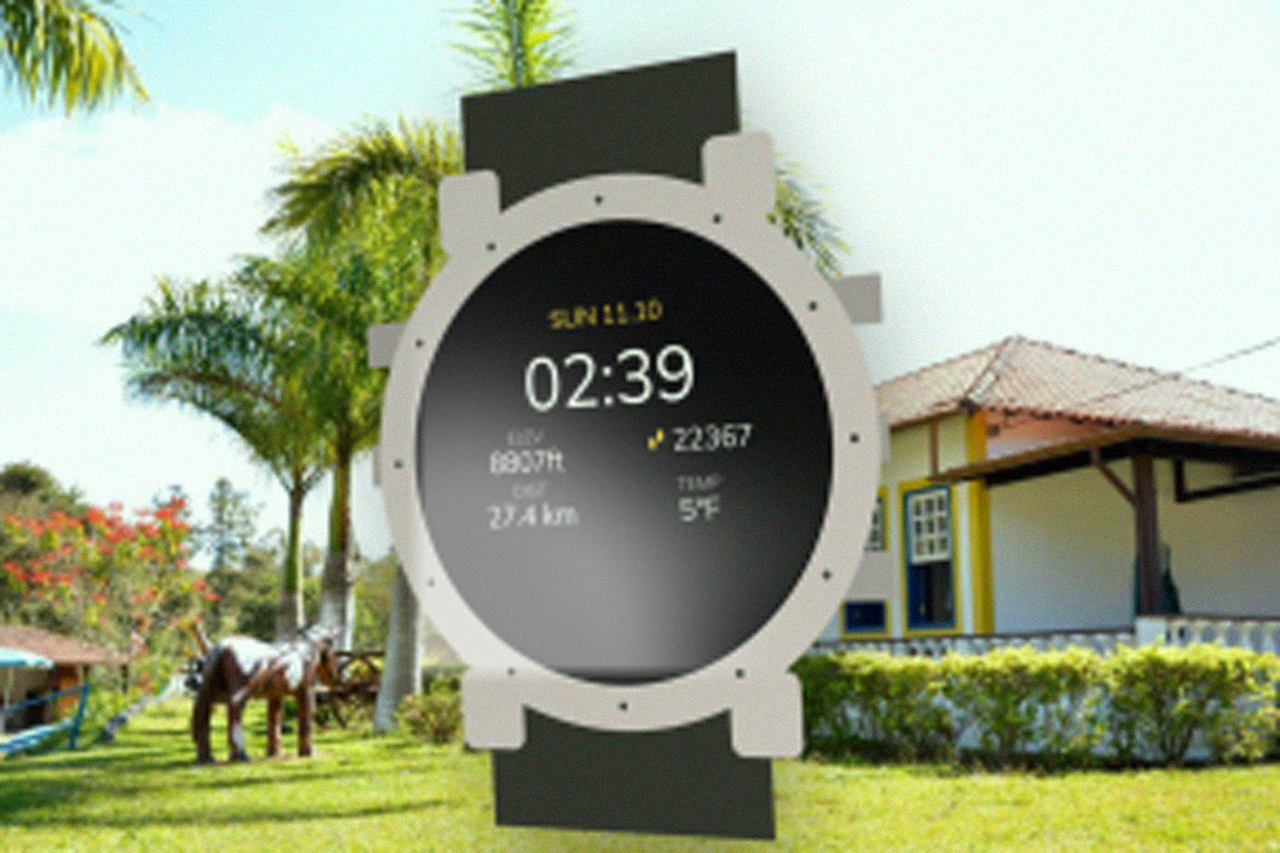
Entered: 2h39
